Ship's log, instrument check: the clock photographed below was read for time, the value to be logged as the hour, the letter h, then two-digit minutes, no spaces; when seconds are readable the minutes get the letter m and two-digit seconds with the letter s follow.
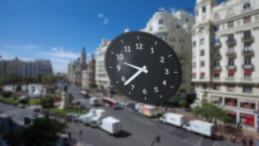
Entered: 9h38
